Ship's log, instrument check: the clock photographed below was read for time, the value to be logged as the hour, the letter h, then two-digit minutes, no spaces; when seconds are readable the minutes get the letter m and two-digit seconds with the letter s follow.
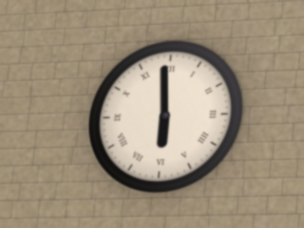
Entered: 5h59
